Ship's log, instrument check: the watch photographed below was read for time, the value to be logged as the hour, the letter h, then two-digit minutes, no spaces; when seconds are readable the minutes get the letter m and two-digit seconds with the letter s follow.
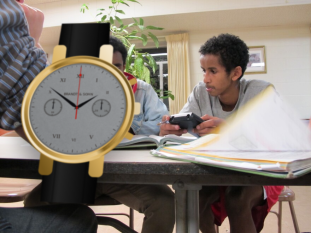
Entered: 1h51
